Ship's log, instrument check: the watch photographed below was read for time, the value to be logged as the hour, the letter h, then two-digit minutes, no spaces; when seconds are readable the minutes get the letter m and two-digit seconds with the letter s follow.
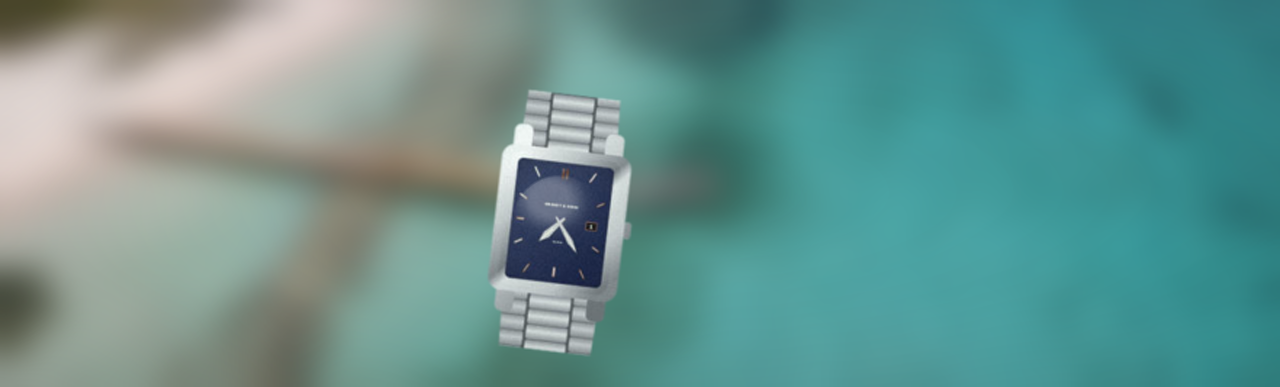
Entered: 7h24
